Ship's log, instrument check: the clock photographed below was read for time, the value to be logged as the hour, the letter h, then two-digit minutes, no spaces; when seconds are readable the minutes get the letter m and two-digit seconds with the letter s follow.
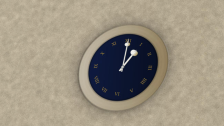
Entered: 1h00
